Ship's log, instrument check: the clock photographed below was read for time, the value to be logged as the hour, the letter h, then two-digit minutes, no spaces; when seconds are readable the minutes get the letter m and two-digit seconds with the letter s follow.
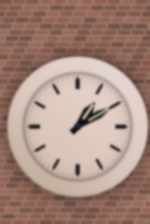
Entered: 1h10
